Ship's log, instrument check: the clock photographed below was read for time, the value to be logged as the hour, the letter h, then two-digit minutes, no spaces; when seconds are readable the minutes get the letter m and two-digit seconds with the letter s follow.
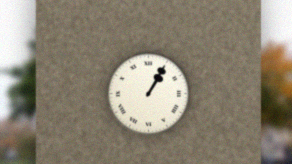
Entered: 1h05
